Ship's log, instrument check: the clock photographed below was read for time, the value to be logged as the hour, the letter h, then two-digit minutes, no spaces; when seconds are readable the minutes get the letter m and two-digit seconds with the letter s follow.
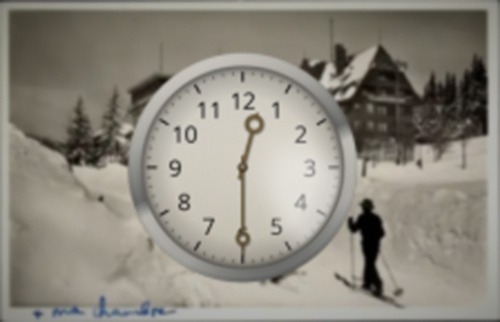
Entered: 12h30
